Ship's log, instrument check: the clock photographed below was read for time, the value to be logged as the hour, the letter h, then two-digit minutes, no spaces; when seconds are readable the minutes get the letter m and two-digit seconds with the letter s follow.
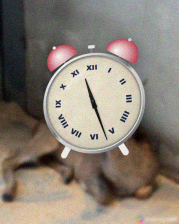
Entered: 11h27
